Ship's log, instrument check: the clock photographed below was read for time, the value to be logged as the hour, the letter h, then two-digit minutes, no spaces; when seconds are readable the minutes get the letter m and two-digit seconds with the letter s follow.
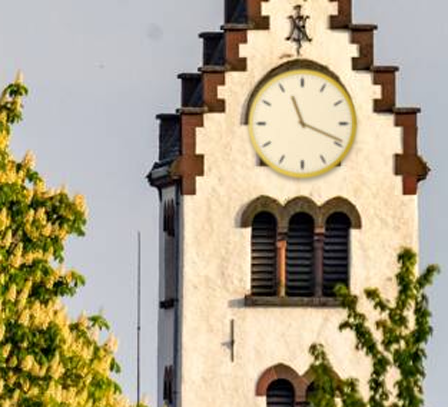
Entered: 11h19
